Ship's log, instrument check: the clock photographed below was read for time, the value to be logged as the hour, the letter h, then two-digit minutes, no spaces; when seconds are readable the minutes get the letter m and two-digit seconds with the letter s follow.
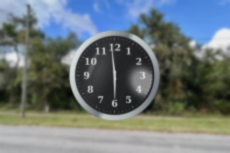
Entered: 5h59
